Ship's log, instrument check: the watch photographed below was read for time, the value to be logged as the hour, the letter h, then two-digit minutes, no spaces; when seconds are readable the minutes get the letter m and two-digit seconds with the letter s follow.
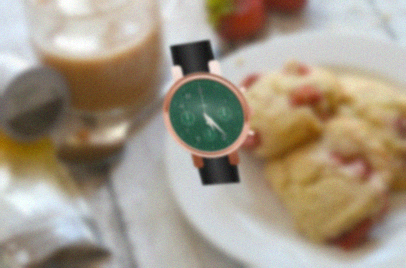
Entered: 5h24
